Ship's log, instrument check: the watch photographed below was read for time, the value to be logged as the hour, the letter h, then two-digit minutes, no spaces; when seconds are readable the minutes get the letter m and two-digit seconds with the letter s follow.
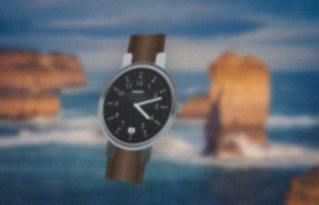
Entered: 4h12
